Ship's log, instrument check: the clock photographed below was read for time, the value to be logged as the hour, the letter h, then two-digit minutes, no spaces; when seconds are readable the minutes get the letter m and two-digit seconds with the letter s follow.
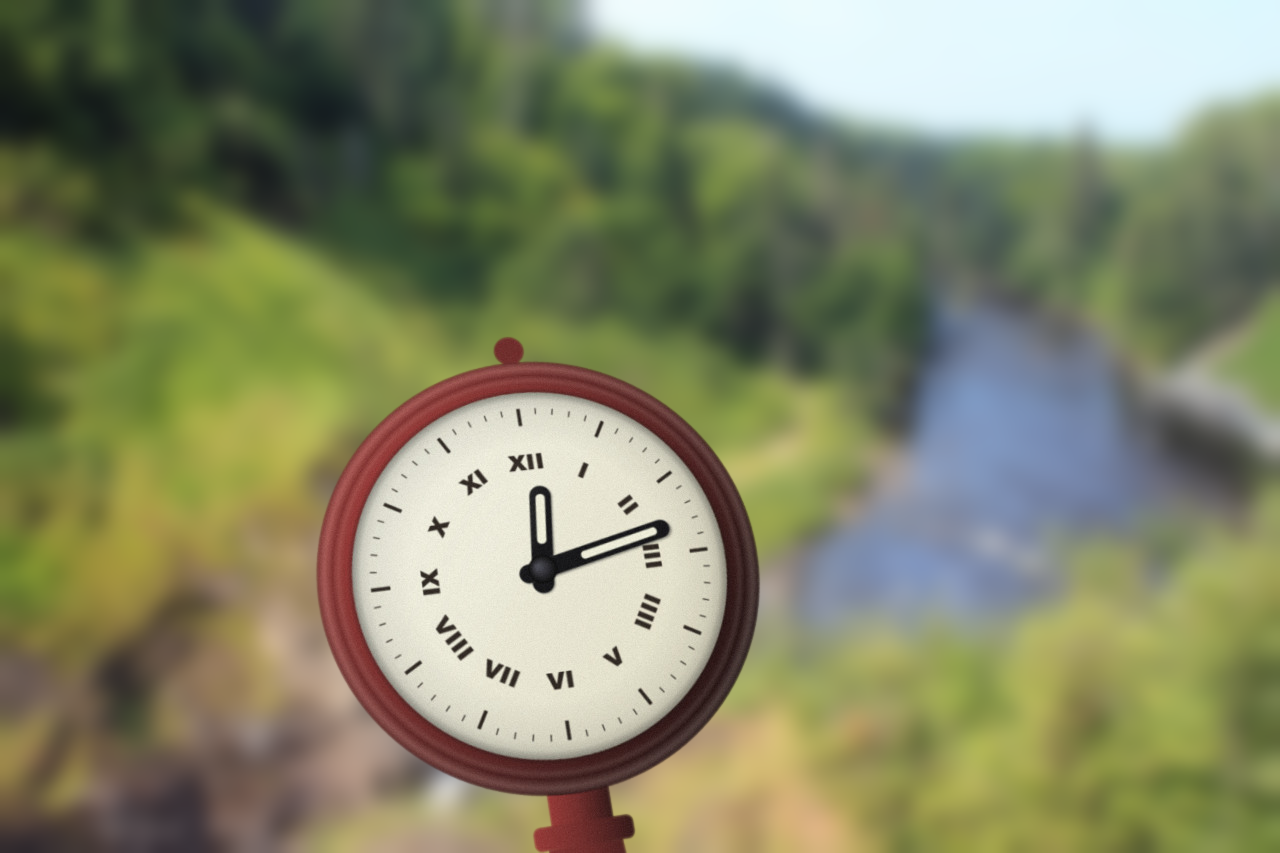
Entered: 12h13
